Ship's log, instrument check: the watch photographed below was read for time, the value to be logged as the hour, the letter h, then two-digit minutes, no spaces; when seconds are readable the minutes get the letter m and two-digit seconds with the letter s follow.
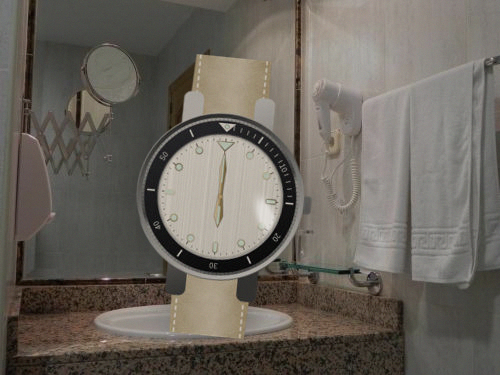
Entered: 6h00
